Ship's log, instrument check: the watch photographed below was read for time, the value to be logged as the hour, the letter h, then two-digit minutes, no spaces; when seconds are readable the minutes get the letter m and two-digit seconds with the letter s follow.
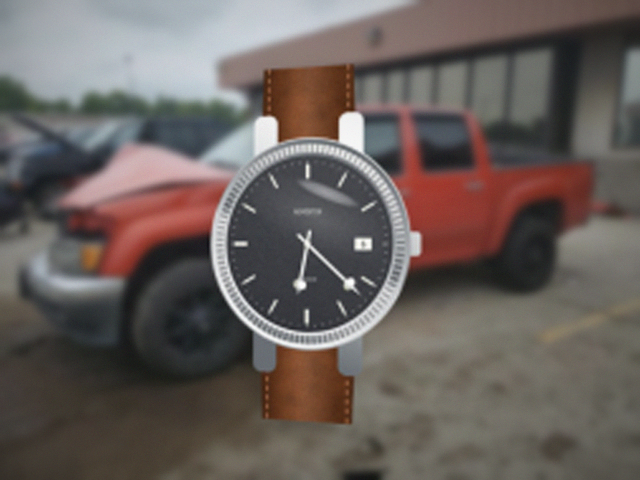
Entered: 6h22
